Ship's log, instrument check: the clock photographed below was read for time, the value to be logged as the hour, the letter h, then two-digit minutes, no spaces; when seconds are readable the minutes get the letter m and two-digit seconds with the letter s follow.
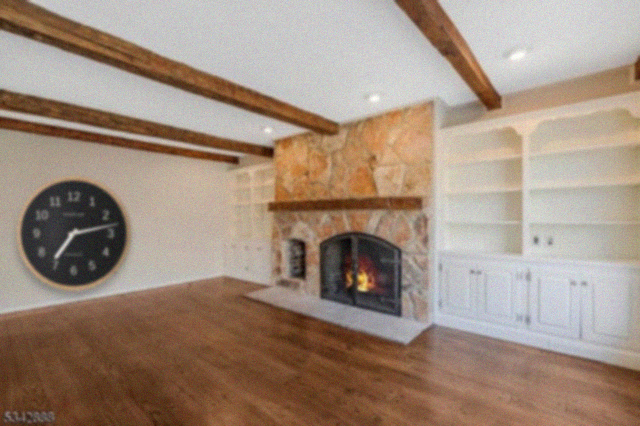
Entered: 7h13
